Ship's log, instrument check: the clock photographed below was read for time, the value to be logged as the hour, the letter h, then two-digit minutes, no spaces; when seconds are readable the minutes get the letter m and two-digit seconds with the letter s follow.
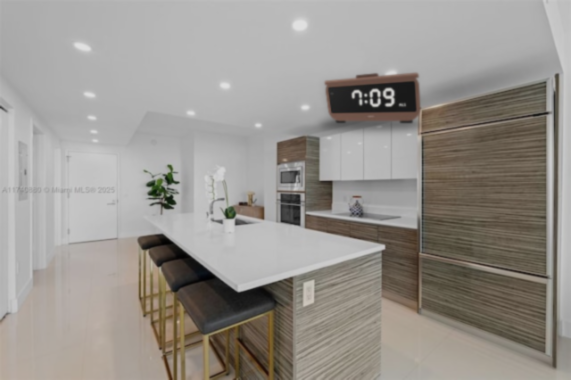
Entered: 7h09
